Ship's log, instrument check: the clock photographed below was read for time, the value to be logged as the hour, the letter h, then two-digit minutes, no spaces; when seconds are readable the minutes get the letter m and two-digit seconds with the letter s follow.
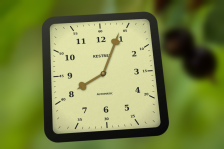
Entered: 8h04
